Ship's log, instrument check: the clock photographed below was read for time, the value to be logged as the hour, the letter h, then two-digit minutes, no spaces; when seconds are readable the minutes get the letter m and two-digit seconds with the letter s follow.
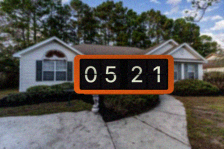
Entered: 5h21
